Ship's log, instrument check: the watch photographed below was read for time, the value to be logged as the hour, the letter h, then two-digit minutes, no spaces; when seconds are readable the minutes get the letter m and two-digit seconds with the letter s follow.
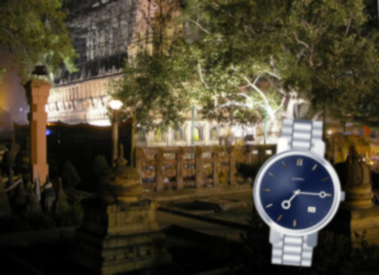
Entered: 7h15
